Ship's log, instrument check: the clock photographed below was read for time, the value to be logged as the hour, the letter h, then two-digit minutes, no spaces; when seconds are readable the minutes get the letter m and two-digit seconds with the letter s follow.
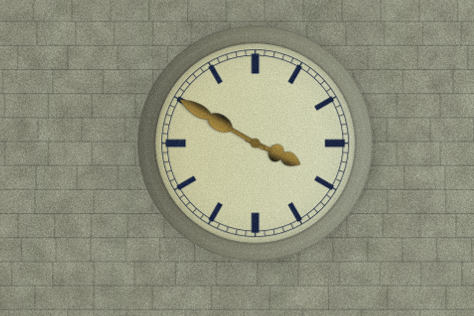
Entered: 3h50
